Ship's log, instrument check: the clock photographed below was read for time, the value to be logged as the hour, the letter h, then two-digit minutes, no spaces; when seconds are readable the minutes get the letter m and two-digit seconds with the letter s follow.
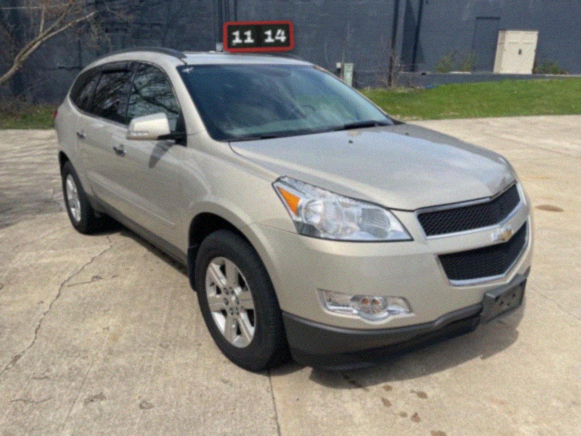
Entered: 11h14
